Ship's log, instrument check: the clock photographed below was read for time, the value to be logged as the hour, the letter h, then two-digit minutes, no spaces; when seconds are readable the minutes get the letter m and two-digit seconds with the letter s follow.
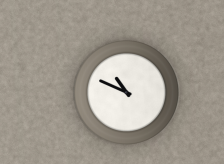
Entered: 10h49
